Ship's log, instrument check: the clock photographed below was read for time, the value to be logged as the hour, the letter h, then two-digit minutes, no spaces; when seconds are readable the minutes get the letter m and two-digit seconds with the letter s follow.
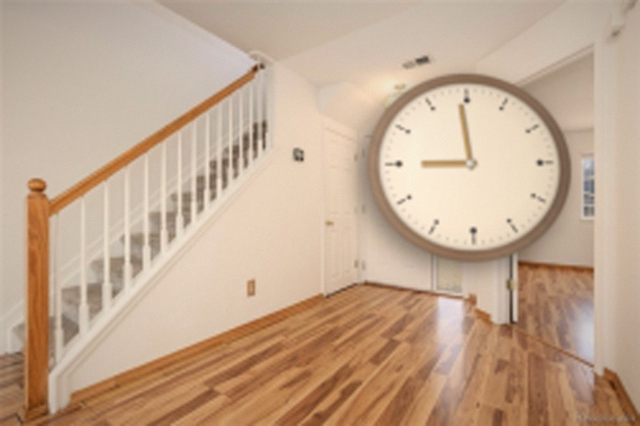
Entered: 8h59
